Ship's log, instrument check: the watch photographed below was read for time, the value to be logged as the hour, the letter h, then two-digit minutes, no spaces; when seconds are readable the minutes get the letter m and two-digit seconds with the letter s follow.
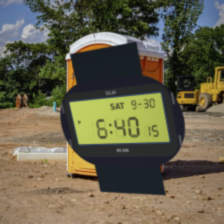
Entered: 6h40m15s
